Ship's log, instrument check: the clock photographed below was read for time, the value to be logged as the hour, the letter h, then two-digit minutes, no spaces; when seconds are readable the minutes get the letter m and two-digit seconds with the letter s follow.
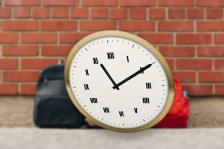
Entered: 11h10
